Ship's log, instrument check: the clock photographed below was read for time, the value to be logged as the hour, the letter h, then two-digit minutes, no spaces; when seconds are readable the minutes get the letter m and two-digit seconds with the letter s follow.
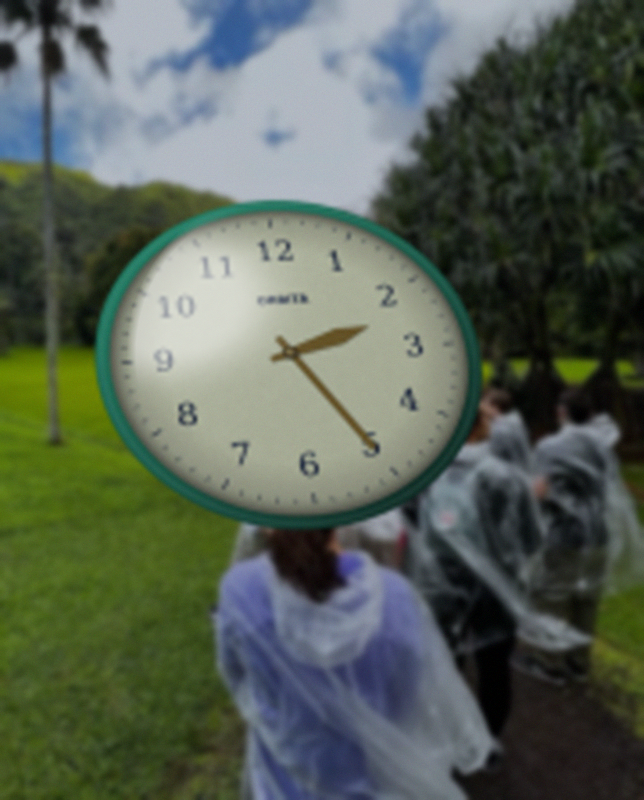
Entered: 2h25
